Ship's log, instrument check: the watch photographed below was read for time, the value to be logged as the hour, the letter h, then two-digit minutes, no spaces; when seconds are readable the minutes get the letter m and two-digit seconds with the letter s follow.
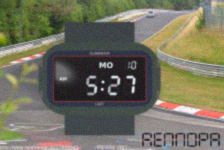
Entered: 5h27
